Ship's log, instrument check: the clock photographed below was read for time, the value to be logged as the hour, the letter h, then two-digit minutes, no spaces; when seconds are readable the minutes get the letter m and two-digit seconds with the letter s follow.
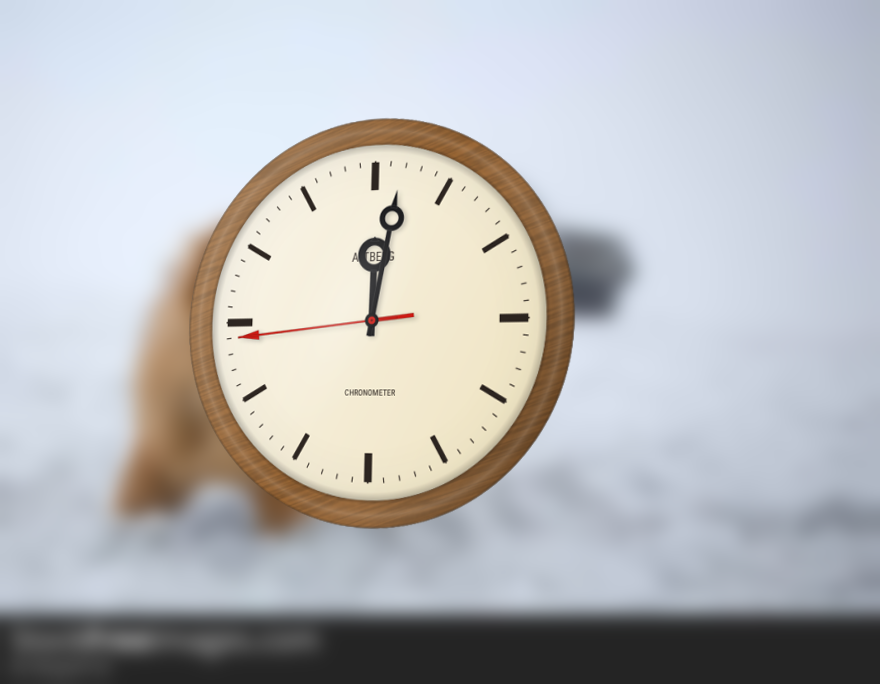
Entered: 12h01m44s
